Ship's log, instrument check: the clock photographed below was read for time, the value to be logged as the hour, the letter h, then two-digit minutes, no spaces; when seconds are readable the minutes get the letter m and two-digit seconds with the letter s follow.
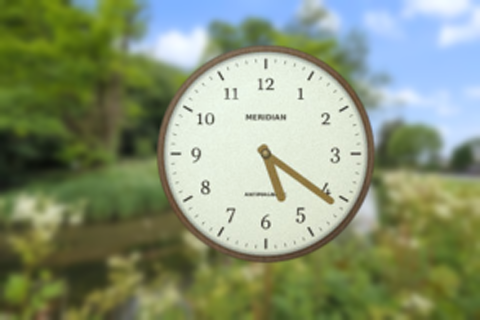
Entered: 5h21
